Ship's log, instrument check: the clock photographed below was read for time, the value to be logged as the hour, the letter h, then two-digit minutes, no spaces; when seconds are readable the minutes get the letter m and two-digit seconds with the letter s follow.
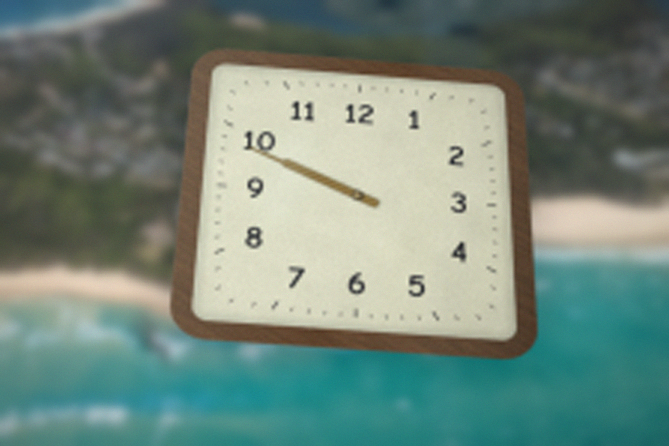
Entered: 9h49
